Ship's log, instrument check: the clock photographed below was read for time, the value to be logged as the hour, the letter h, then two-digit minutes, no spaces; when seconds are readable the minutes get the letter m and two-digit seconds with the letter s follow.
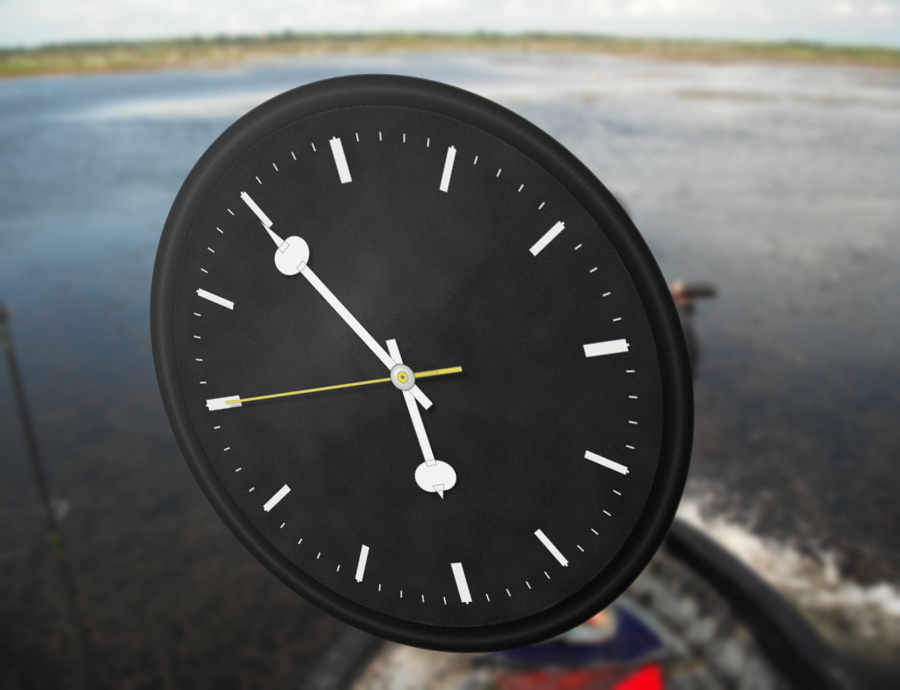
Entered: 5h54m45s
